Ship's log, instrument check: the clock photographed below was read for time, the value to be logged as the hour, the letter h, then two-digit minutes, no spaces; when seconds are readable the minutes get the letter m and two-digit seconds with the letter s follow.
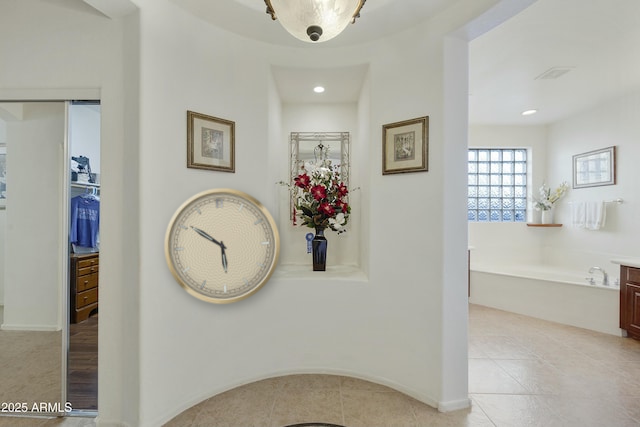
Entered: 5h51
